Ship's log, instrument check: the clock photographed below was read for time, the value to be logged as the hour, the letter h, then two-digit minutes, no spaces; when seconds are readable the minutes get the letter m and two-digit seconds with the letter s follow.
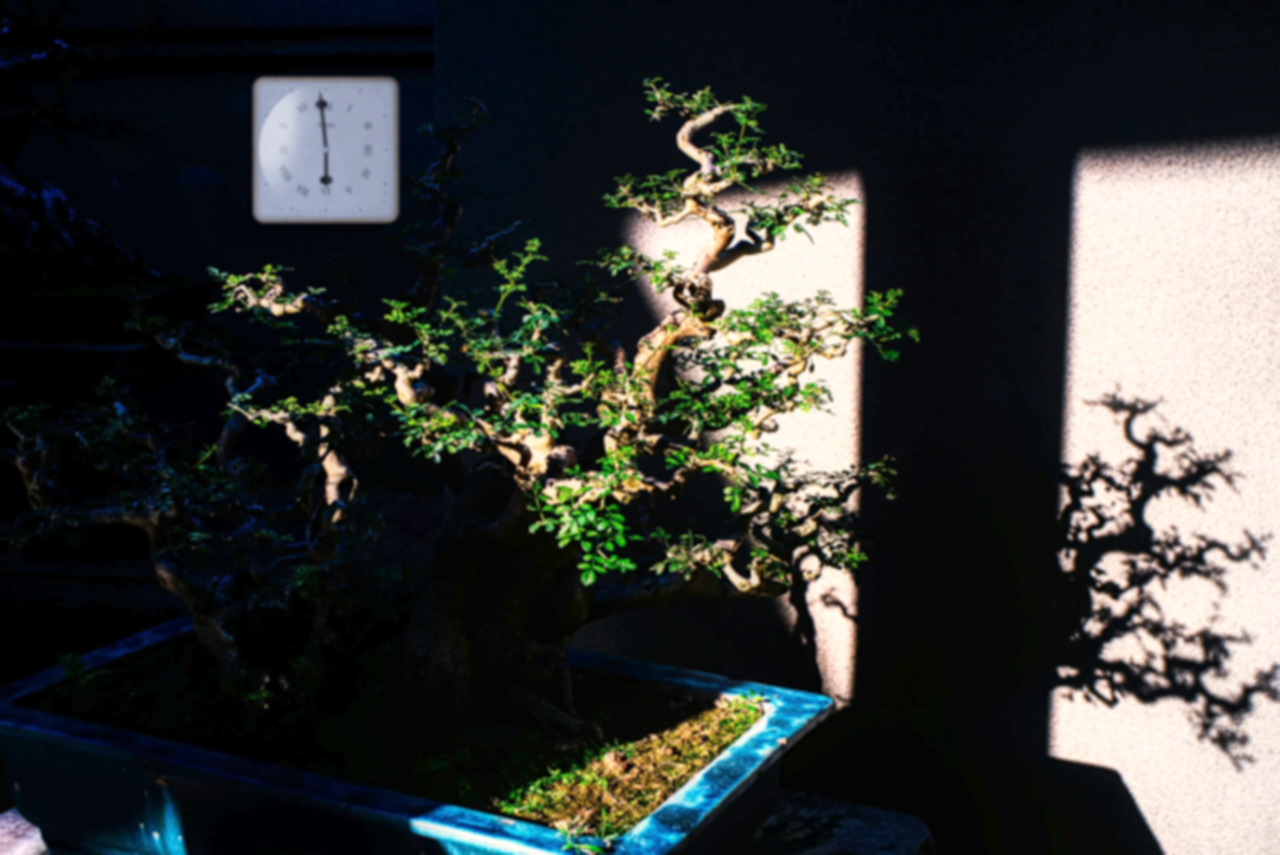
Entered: 5h59
